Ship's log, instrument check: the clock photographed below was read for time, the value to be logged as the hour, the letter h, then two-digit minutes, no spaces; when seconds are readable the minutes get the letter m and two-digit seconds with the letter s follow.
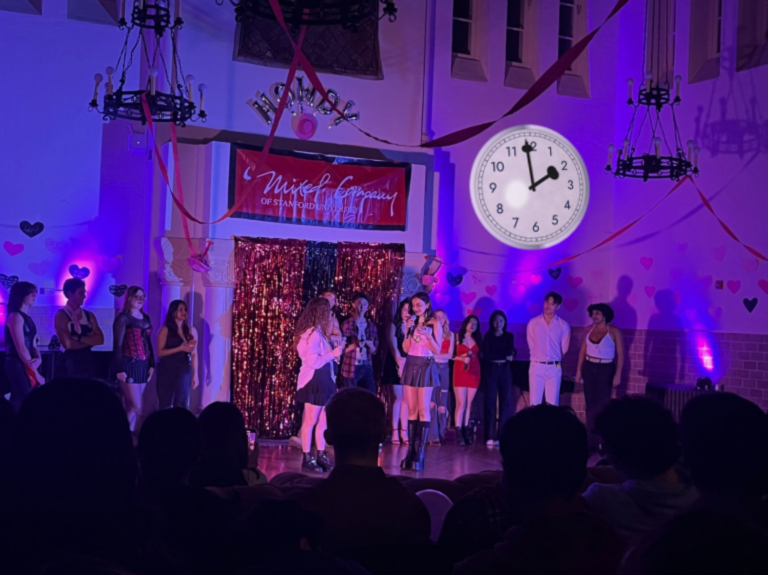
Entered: 1h59
